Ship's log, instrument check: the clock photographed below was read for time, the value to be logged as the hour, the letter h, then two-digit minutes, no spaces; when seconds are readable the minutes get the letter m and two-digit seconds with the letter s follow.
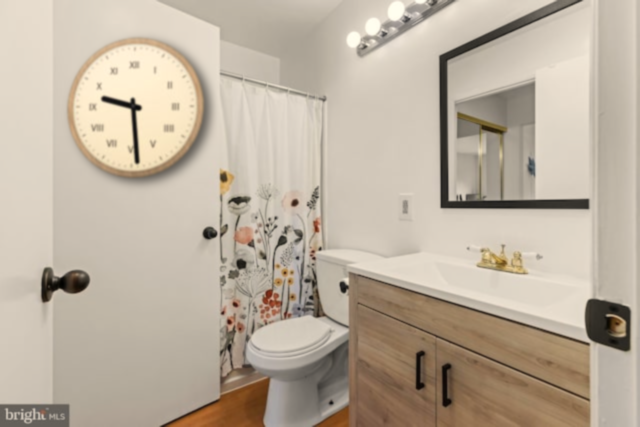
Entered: 9h29
